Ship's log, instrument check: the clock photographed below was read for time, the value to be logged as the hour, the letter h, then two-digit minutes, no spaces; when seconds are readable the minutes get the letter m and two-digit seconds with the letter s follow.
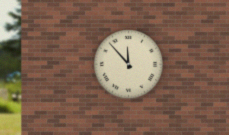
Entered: 11h53
